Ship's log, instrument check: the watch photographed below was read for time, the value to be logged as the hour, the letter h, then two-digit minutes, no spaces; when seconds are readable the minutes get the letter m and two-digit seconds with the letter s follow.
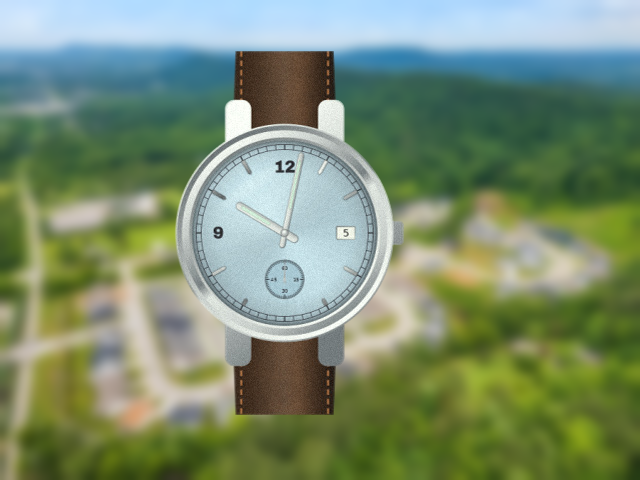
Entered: 10h02
